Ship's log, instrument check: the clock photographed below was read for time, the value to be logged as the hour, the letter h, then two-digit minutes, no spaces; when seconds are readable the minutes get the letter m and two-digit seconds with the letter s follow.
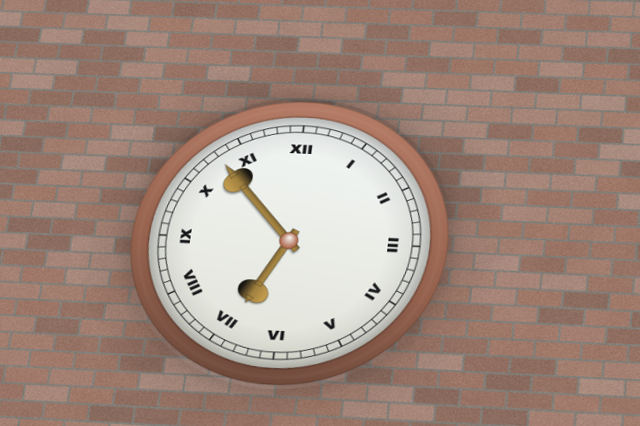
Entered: 6h53
